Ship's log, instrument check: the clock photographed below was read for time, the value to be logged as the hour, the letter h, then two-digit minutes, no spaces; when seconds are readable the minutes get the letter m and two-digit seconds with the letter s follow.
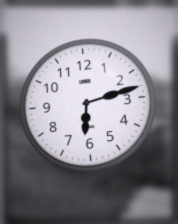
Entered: 6h13
